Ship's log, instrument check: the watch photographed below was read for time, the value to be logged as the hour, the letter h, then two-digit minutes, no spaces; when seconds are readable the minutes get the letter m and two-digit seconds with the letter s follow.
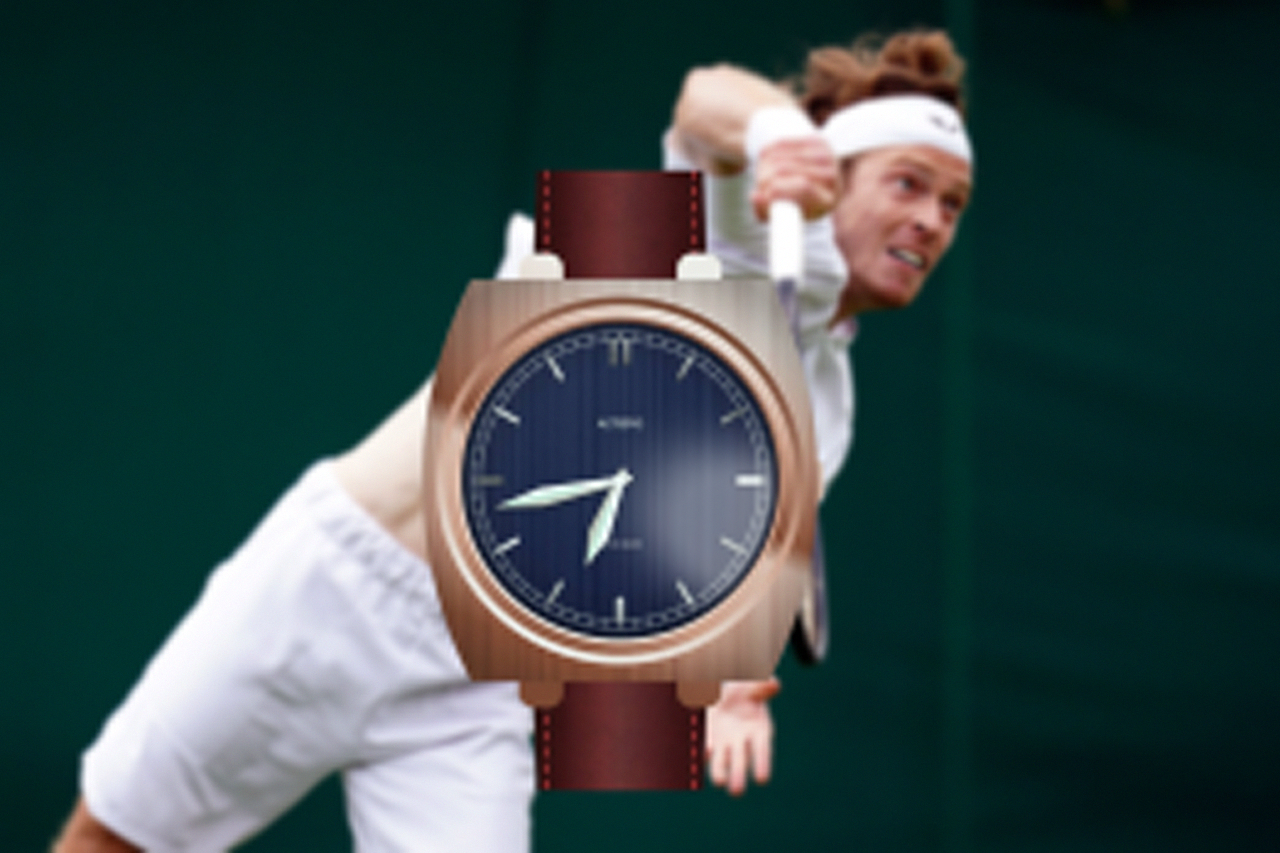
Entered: 6h43
